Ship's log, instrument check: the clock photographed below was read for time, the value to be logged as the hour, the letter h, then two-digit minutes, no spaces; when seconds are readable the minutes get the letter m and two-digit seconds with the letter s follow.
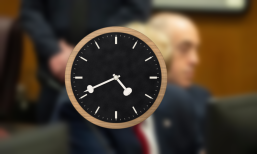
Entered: 4h41
